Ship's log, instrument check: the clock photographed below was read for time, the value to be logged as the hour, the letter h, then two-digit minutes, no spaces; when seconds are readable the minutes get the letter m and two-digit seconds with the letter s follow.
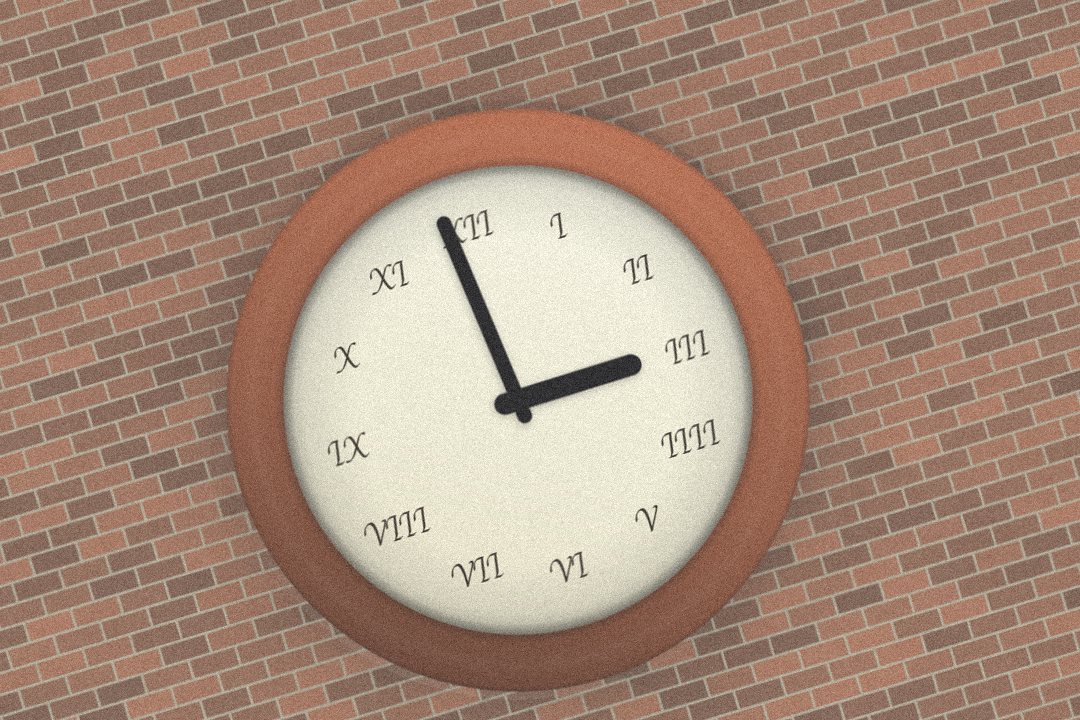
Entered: 2h59
